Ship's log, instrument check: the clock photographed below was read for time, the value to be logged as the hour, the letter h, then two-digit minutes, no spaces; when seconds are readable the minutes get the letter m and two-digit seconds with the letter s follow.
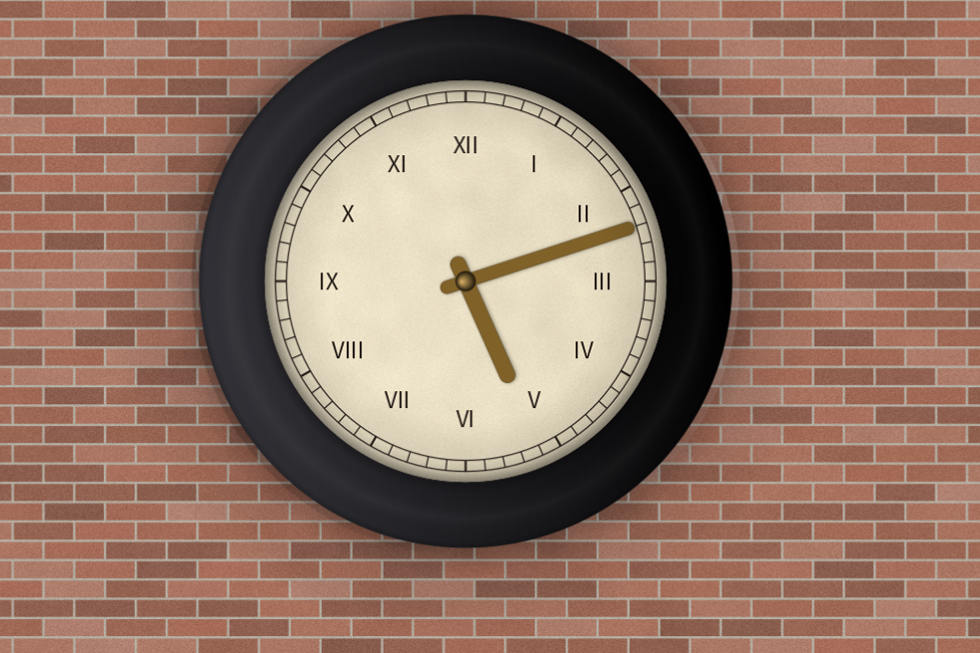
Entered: 5h12
